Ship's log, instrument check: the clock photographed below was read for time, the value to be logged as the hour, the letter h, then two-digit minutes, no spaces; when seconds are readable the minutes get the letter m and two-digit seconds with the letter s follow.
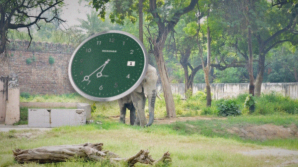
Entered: 6h37
